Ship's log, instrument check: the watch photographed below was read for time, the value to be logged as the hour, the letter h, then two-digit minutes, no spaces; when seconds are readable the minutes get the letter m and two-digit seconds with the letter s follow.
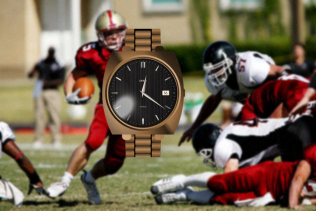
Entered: 12h21
